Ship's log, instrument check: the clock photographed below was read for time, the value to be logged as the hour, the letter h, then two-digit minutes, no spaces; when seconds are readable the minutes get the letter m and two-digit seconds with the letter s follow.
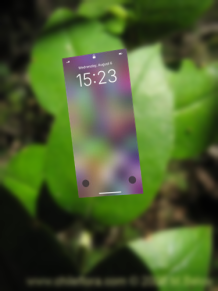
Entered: 15h23
